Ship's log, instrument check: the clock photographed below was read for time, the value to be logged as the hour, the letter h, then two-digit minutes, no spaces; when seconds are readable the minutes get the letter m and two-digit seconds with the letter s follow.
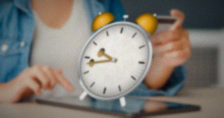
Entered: 9h43
